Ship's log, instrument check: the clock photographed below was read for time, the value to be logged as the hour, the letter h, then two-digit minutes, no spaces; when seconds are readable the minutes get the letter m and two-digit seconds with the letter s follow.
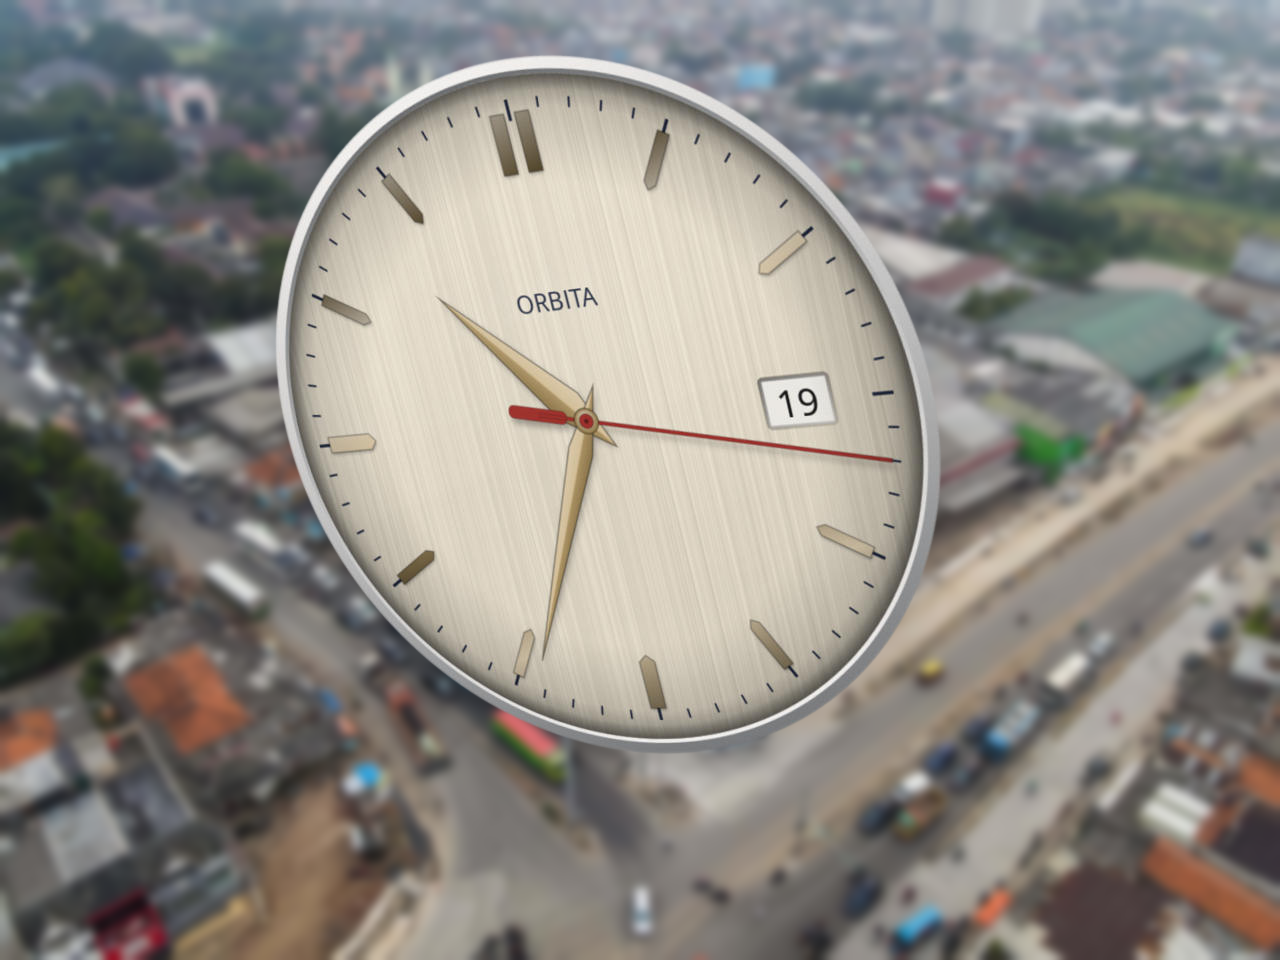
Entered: 10h34m17s
